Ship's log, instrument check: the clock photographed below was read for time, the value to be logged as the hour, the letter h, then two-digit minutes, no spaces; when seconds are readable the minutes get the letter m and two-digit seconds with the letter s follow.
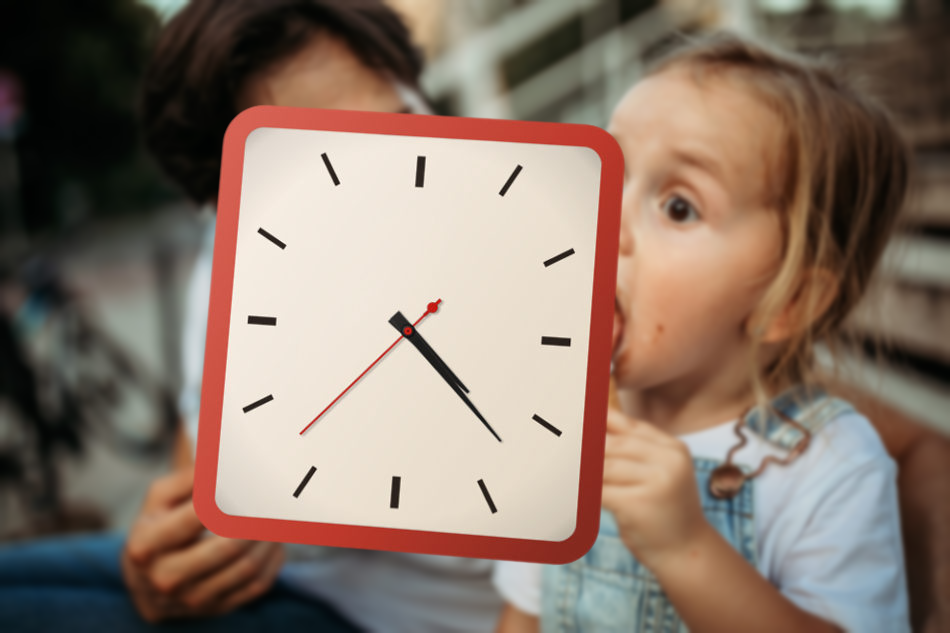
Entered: 4h22m37s
